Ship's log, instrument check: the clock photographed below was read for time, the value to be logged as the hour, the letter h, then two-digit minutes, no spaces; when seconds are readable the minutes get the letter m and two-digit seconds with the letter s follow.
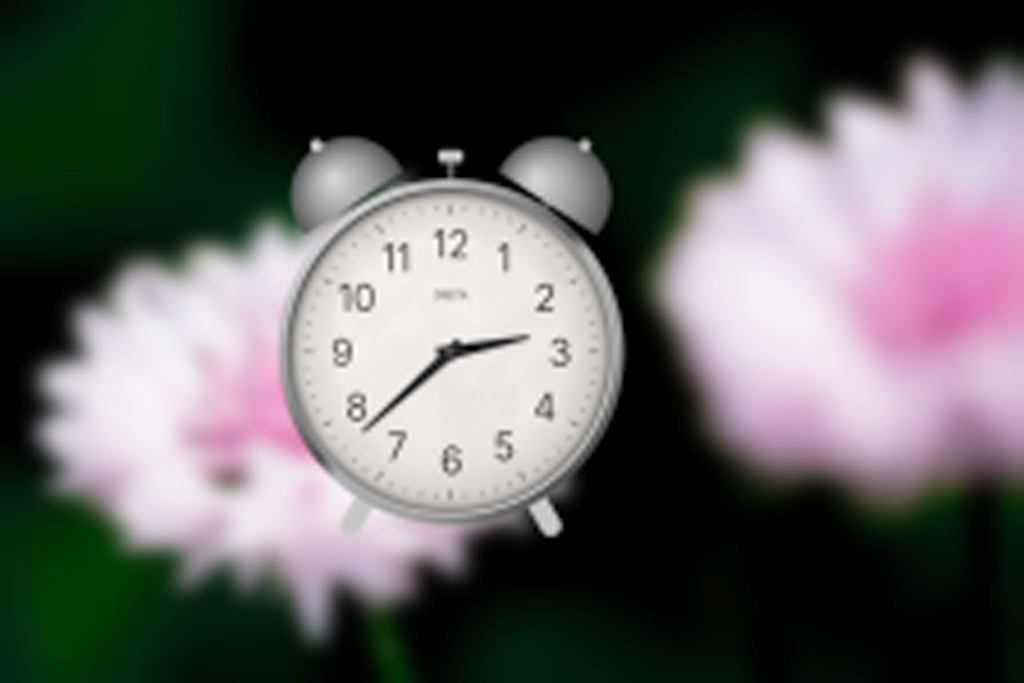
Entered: 2h38
